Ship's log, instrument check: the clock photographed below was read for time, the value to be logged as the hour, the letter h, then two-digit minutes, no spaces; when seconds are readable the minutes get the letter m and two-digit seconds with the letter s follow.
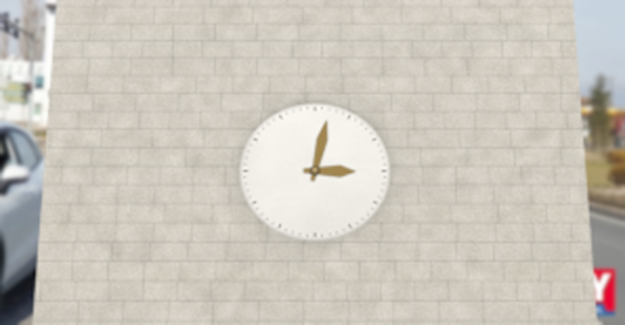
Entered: 3h02
